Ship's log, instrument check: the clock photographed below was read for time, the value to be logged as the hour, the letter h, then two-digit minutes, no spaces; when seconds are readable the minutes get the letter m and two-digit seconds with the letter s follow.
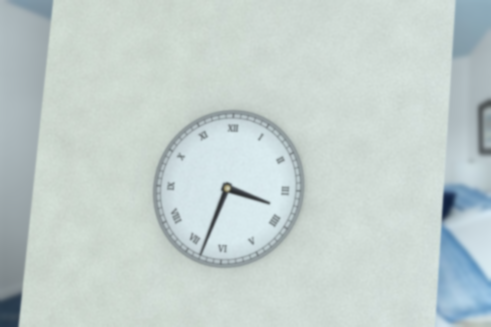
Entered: 3h33
